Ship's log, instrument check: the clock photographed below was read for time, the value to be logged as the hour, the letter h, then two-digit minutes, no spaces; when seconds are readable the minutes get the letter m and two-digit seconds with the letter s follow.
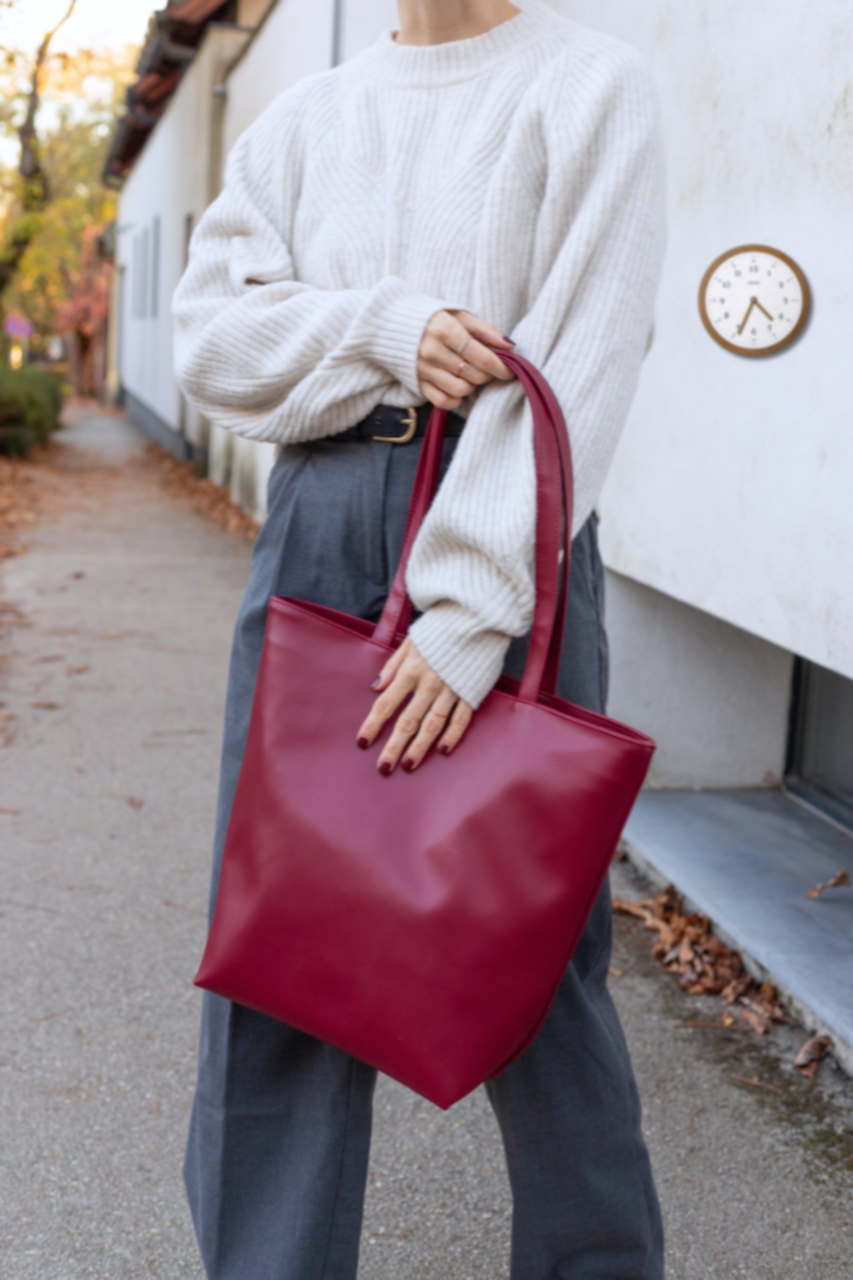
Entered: 4h34
